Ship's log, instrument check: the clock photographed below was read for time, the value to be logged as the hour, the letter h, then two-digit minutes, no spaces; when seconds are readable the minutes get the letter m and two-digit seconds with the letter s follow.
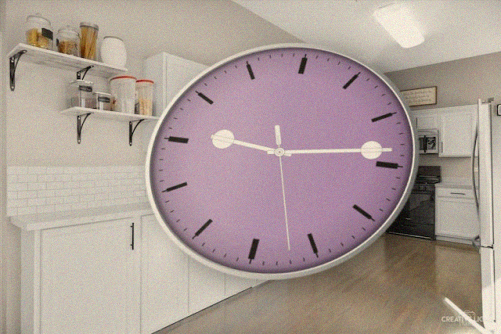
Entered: 9h13m27s
